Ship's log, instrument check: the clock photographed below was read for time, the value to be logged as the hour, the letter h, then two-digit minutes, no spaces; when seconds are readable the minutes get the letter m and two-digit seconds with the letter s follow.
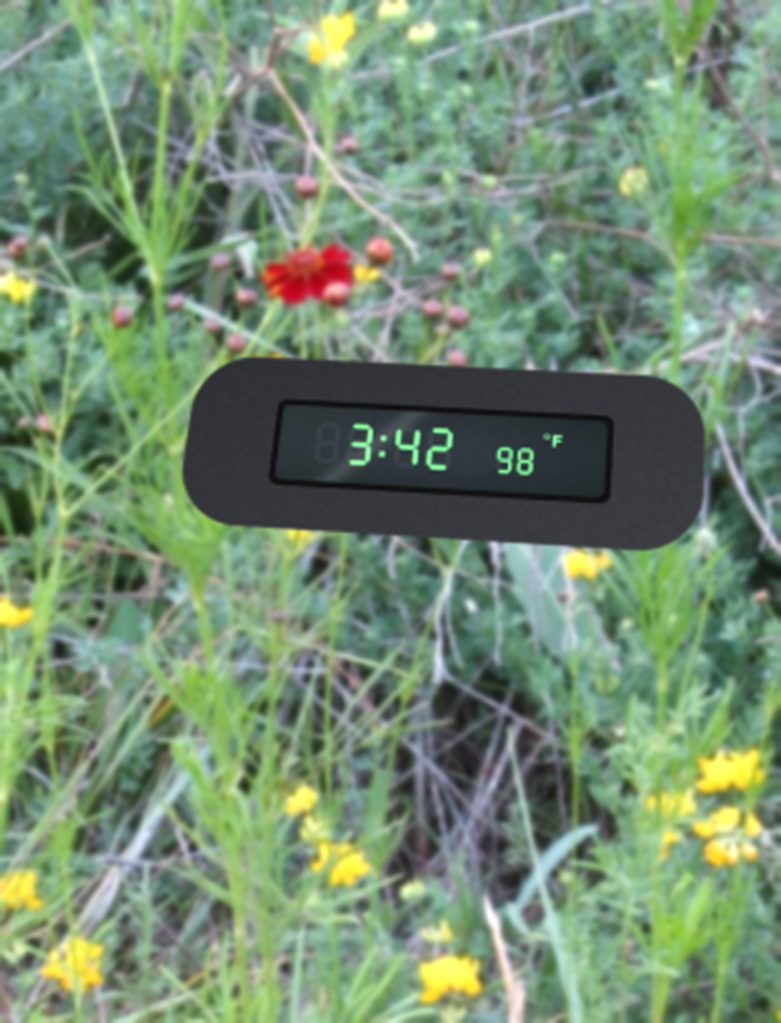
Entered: 3h42
